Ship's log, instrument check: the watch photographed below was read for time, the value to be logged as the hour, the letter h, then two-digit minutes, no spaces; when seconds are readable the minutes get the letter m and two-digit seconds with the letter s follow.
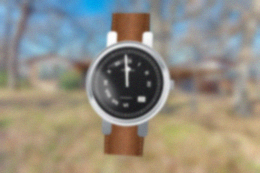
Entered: 11h59
